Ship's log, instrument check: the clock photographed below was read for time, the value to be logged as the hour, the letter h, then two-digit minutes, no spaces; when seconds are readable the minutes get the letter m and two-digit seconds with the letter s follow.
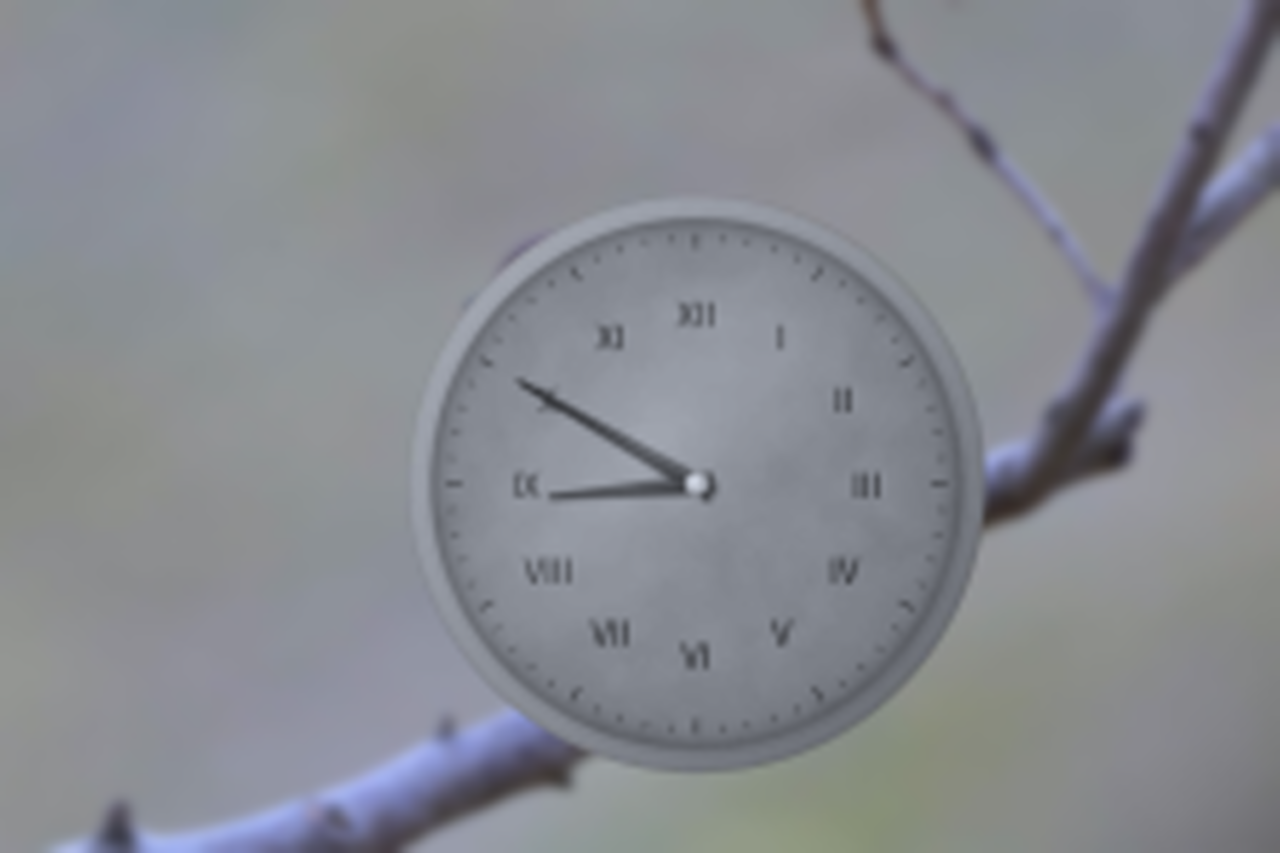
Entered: 8h50
